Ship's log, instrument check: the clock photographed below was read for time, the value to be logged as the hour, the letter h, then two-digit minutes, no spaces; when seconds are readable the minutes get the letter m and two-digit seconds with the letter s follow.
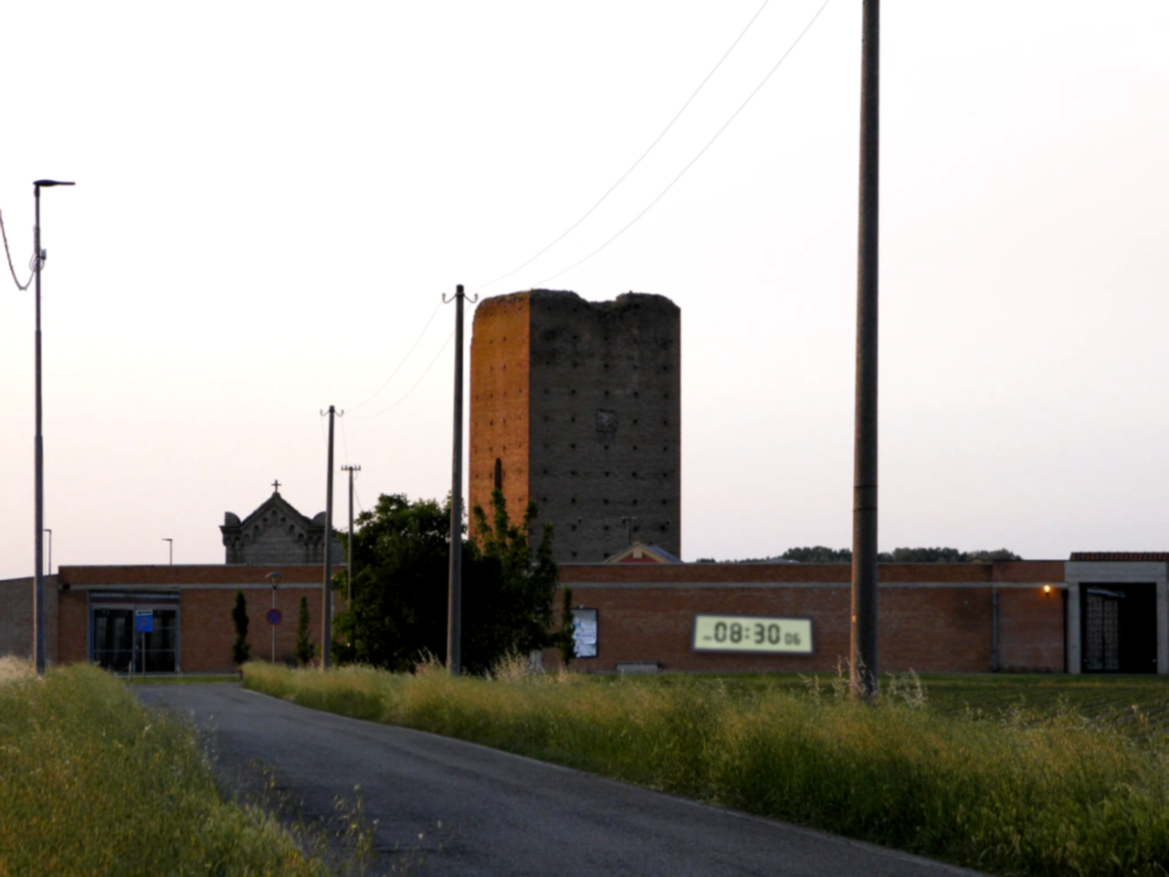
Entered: 8h30
